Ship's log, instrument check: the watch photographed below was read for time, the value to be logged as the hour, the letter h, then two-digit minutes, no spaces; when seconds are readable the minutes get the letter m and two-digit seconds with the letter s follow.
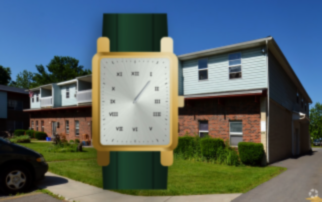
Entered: 1h06
